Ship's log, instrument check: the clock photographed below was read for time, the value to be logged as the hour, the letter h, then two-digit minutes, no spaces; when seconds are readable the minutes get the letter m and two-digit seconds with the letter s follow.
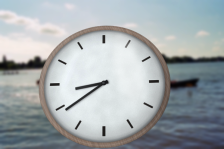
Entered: 8h39
